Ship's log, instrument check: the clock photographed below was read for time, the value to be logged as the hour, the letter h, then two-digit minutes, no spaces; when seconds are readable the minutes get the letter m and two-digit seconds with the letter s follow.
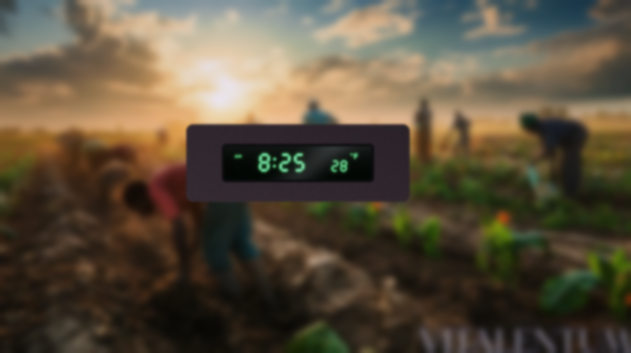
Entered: 8h25
